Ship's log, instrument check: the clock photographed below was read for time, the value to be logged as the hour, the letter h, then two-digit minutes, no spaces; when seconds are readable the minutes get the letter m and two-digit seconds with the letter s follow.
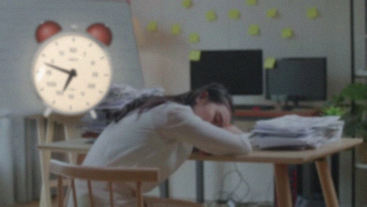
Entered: 6h48
